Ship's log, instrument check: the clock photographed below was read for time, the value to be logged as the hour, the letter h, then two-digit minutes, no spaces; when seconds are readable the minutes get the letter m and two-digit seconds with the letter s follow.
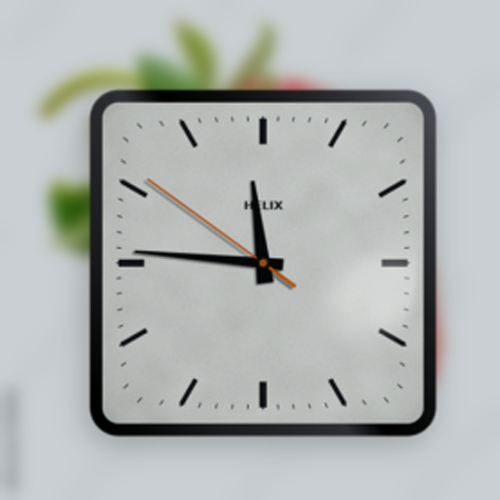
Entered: 11h45m51s
